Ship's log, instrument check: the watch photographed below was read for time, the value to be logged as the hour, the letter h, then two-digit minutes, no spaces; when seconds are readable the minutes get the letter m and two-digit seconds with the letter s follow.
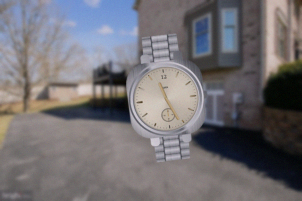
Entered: 11h26
